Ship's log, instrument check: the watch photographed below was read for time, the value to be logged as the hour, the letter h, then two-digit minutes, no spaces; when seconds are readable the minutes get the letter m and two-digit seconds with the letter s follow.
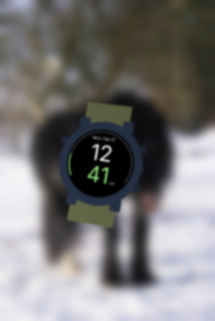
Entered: 12h41
